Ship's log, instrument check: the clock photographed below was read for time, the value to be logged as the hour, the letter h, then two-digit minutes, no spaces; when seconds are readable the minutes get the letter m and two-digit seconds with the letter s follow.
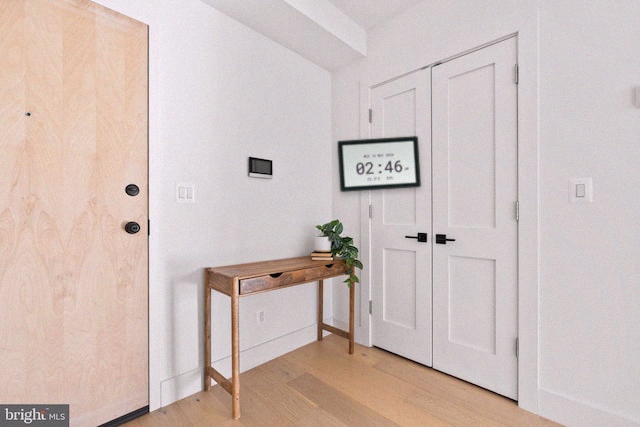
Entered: 2h46
